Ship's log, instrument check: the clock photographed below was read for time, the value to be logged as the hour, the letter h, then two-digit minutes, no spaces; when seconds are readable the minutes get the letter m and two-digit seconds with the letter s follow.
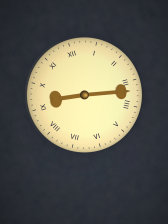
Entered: 9h17
